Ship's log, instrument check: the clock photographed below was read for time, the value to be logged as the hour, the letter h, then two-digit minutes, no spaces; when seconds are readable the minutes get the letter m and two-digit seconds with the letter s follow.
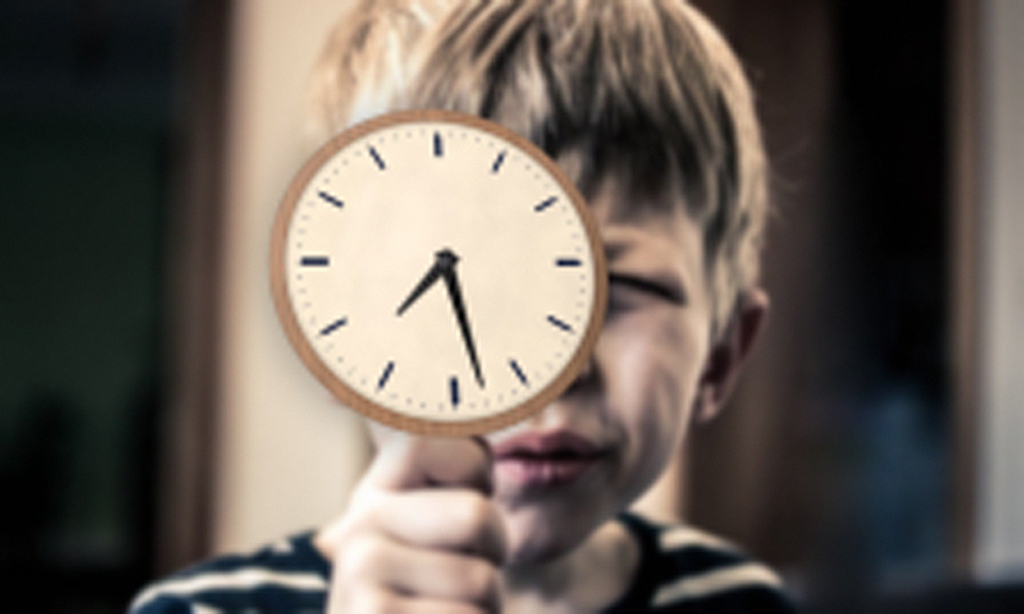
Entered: 7h28
